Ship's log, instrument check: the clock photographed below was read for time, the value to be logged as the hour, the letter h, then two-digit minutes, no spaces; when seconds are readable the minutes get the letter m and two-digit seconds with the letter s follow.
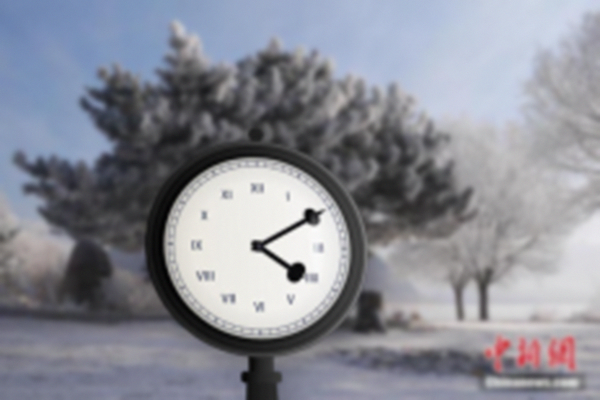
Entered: 4h10
